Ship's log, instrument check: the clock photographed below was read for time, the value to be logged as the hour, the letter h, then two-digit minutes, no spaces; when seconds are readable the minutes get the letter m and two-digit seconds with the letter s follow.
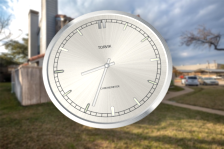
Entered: 8h34
